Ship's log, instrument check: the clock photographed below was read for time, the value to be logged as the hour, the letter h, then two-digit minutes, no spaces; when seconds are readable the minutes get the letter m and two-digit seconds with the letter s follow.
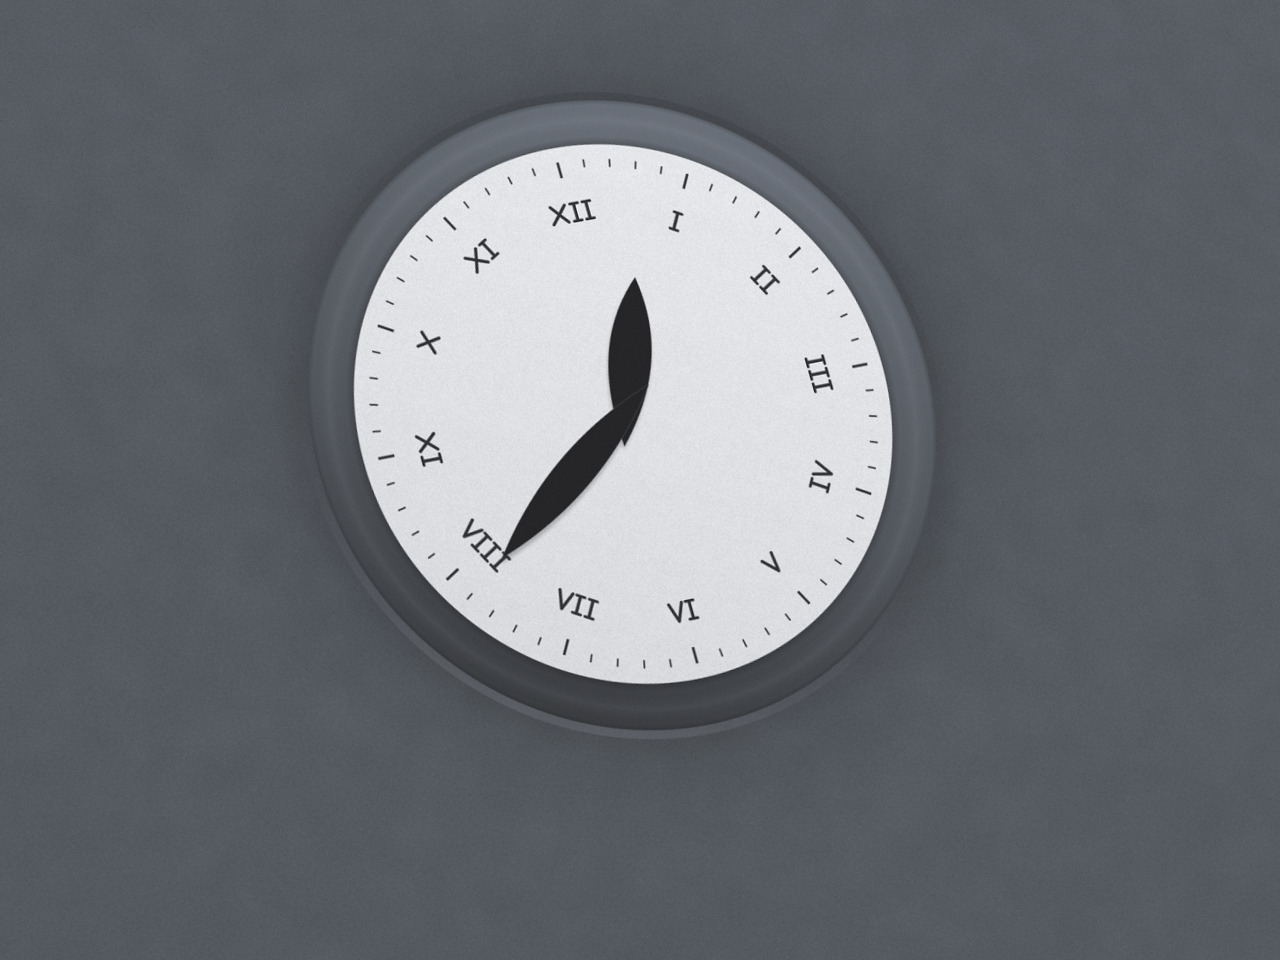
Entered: 12h39
